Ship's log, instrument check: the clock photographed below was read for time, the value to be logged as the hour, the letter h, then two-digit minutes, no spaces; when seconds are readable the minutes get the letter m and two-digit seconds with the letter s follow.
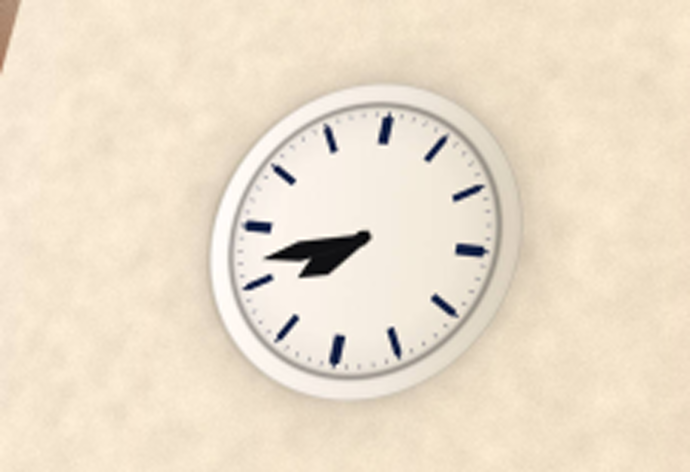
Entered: 7h42
